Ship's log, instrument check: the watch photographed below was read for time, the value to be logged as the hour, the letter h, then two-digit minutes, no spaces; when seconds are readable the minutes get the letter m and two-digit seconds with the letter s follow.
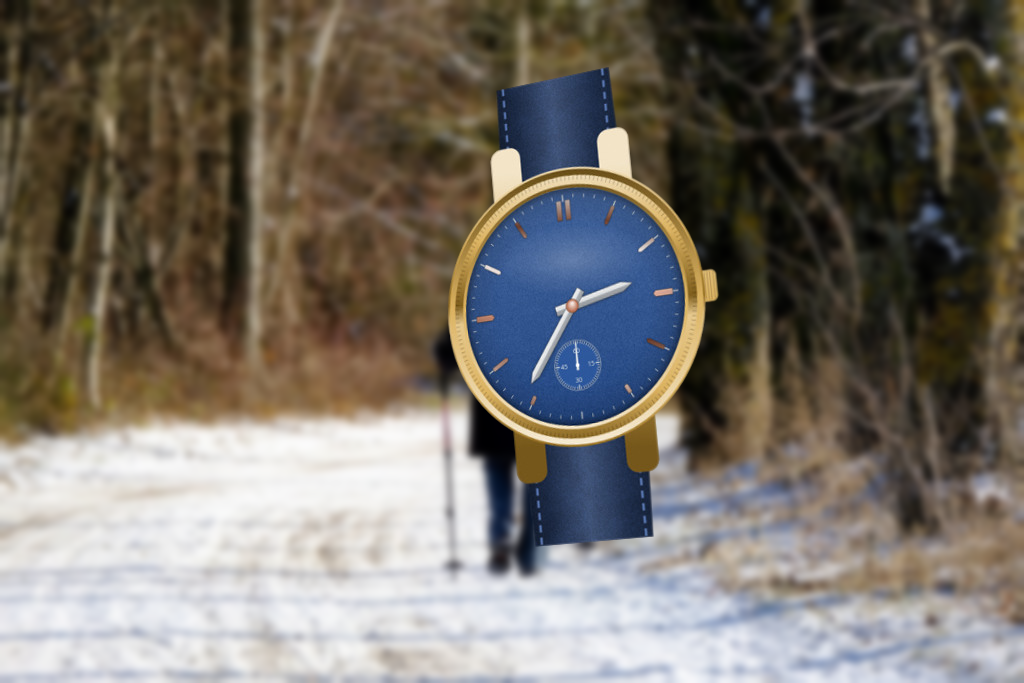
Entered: 2h36
